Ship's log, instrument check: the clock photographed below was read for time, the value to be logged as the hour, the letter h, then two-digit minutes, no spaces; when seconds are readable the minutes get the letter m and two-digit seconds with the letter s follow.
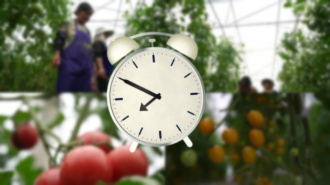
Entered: 7h50
